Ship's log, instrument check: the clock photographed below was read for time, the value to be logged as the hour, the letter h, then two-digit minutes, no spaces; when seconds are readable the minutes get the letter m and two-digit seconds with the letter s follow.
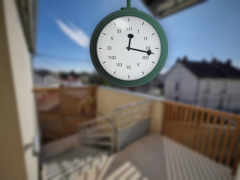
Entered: 12h17
